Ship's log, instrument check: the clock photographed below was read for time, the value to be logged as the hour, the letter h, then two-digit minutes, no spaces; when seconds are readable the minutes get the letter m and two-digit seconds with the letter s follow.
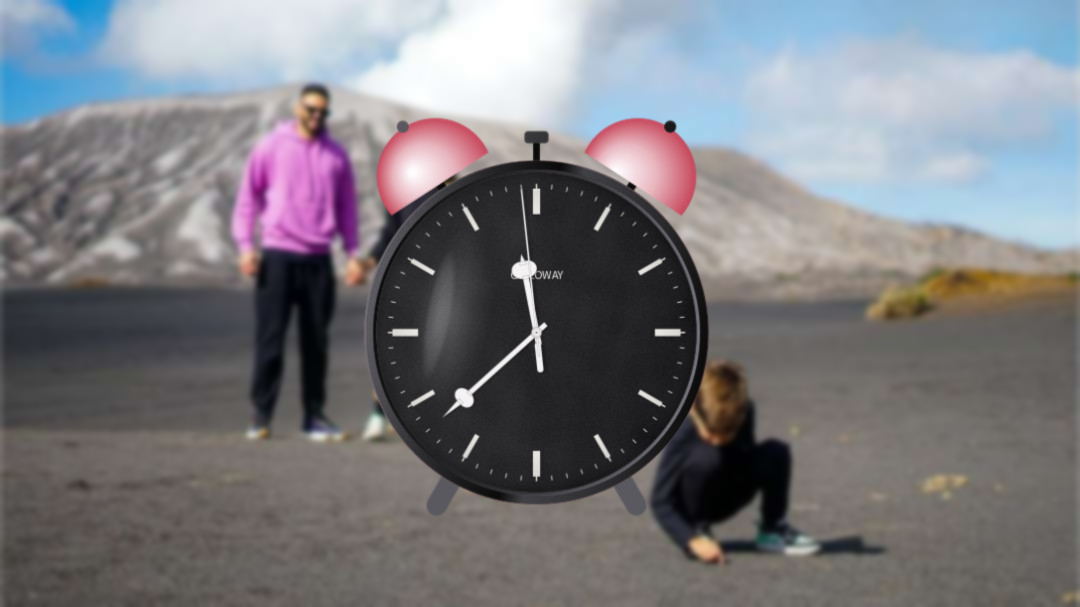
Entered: 11h37m59s
